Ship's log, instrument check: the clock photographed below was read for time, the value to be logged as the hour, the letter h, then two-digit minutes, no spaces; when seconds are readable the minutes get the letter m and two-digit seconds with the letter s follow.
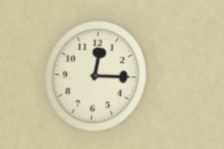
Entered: 12h15
